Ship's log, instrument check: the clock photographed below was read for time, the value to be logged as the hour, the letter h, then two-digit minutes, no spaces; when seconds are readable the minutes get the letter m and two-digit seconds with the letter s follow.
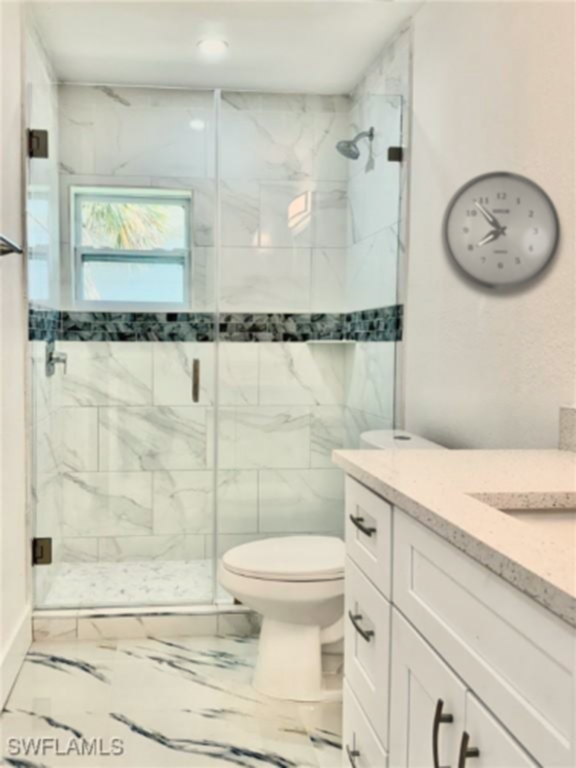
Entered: 7h53
